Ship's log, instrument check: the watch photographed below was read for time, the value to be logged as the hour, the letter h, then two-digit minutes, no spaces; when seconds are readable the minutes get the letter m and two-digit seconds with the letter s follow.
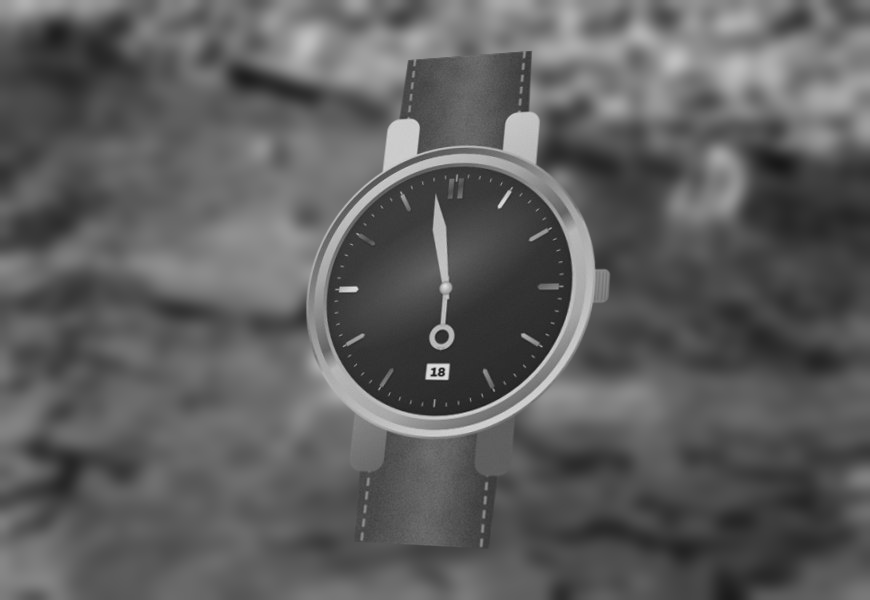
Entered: 5h58
